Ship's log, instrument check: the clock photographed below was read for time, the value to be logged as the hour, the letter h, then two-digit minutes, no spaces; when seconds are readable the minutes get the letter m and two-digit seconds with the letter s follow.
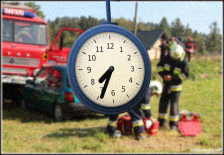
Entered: 7h34
